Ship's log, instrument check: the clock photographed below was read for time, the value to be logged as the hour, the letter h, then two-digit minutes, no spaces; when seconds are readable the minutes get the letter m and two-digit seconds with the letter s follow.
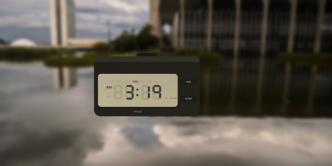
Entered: 3h19
